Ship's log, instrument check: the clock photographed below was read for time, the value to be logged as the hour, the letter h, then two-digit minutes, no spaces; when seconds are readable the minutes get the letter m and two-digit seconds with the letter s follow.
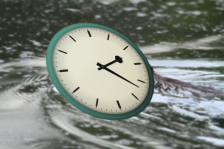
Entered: 2h22
